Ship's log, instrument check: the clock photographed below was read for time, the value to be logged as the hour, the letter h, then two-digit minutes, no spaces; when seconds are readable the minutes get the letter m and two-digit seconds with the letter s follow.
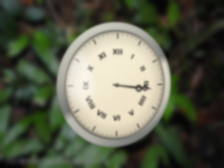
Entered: 3h16
